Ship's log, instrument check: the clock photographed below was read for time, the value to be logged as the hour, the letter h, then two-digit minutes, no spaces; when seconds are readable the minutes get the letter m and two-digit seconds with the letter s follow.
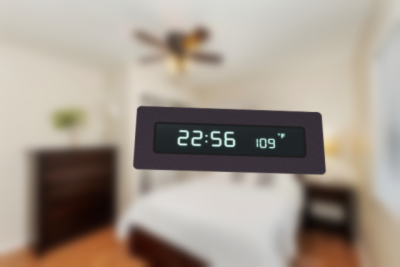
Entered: 22h56
